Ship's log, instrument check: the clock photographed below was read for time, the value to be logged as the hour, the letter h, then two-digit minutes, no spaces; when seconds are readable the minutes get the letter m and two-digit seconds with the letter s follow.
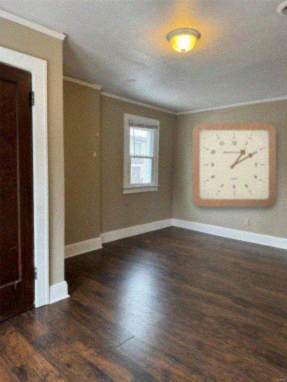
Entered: 1h10
